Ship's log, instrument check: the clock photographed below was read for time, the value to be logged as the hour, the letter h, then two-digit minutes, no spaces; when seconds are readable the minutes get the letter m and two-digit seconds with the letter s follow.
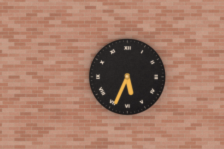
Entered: 5h34
